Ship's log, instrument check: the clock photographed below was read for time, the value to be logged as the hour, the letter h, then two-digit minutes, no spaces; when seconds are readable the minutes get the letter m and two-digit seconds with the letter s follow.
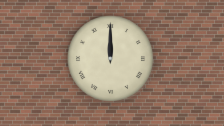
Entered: 12h00
